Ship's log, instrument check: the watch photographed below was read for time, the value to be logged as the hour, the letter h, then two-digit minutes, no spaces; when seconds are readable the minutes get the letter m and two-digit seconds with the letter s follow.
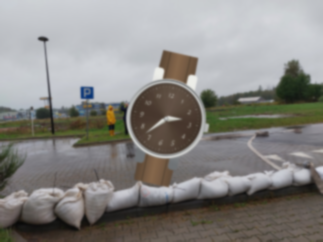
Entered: 2h37
